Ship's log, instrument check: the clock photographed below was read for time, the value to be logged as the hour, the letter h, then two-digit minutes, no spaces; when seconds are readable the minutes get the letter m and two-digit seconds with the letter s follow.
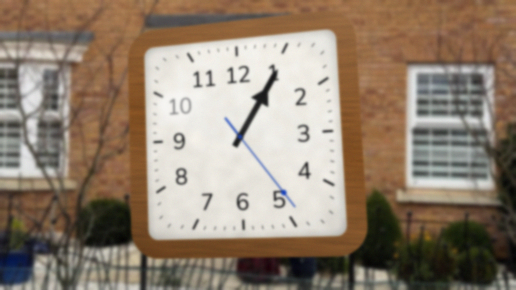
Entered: 1h05m24s
